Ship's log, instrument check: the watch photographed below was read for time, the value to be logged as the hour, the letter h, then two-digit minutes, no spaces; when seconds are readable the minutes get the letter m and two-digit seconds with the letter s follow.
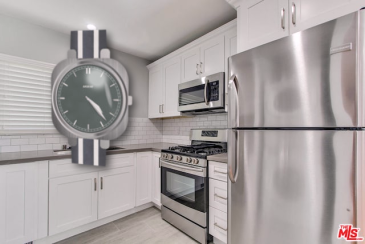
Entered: 4h23
